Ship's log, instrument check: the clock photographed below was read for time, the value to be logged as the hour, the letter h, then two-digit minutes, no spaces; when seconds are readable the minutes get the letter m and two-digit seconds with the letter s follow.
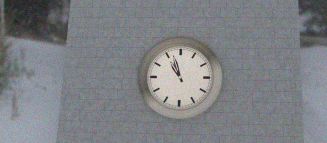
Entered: 10h57
